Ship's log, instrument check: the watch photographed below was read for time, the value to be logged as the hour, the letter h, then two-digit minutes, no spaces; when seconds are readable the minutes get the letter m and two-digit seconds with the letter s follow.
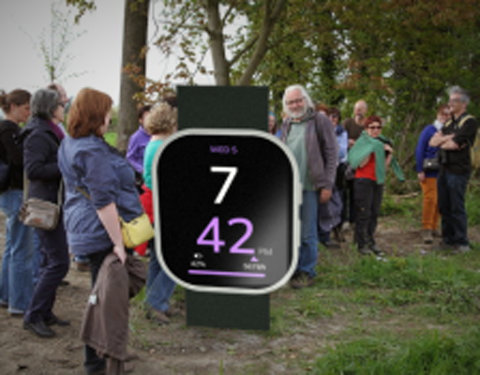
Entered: 7h42
